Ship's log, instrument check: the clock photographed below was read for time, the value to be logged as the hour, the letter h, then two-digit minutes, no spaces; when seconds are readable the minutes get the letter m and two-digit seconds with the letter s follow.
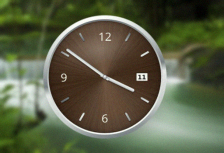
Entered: 3h51
